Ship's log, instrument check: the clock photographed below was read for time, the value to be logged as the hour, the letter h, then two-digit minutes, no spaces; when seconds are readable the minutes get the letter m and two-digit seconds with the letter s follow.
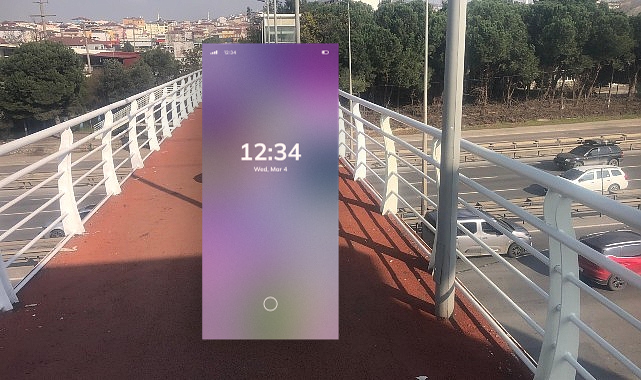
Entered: 12h34
